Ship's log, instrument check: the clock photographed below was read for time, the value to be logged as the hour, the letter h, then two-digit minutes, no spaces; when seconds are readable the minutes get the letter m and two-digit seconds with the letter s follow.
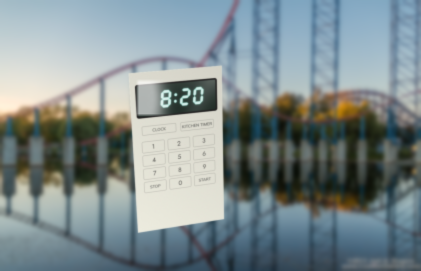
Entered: 8h20
